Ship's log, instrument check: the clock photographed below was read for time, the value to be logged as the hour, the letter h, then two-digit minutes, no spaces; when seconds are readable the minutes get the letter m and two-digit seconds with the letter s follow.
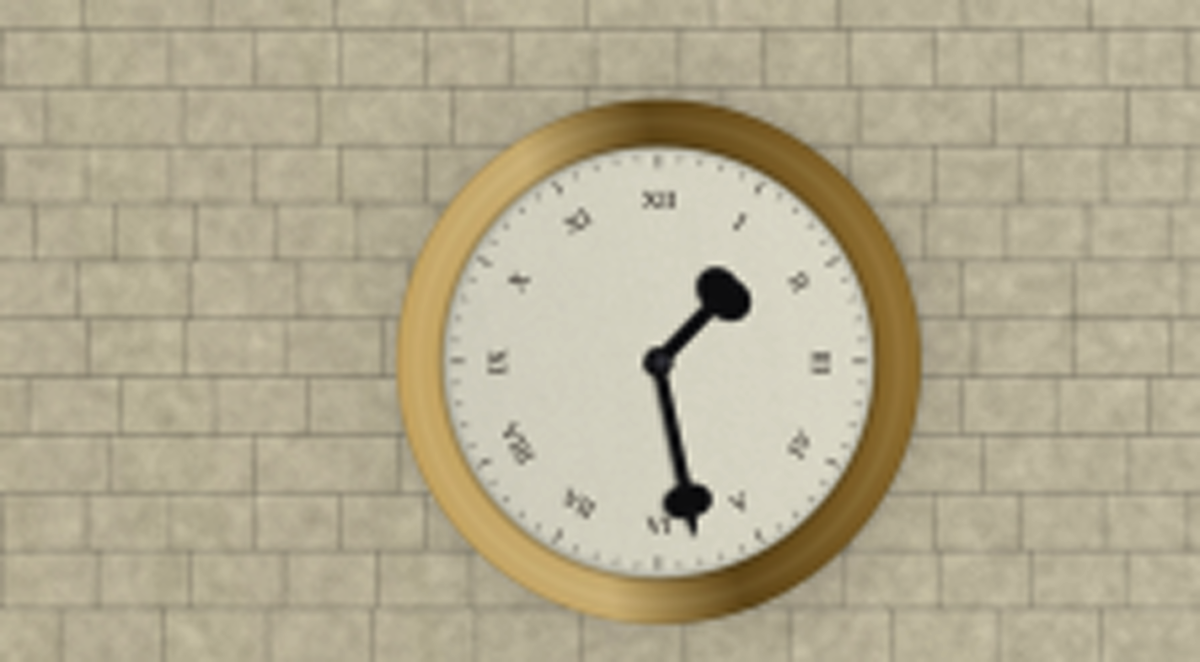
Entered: 1h28
